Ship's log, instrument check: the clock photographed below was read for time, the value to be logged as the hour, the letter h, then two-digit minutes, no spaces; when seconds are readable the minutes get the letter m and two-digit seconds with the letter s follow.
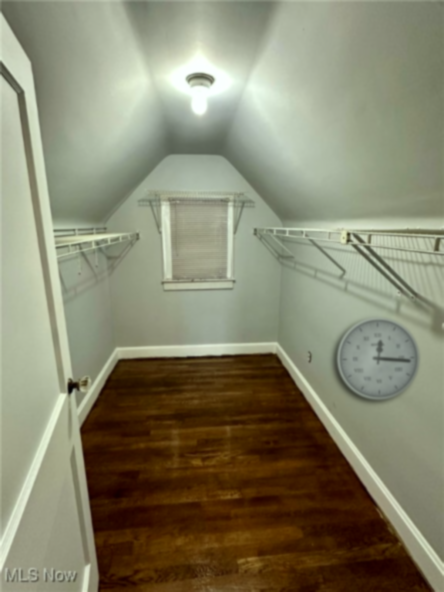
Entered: 12h16
